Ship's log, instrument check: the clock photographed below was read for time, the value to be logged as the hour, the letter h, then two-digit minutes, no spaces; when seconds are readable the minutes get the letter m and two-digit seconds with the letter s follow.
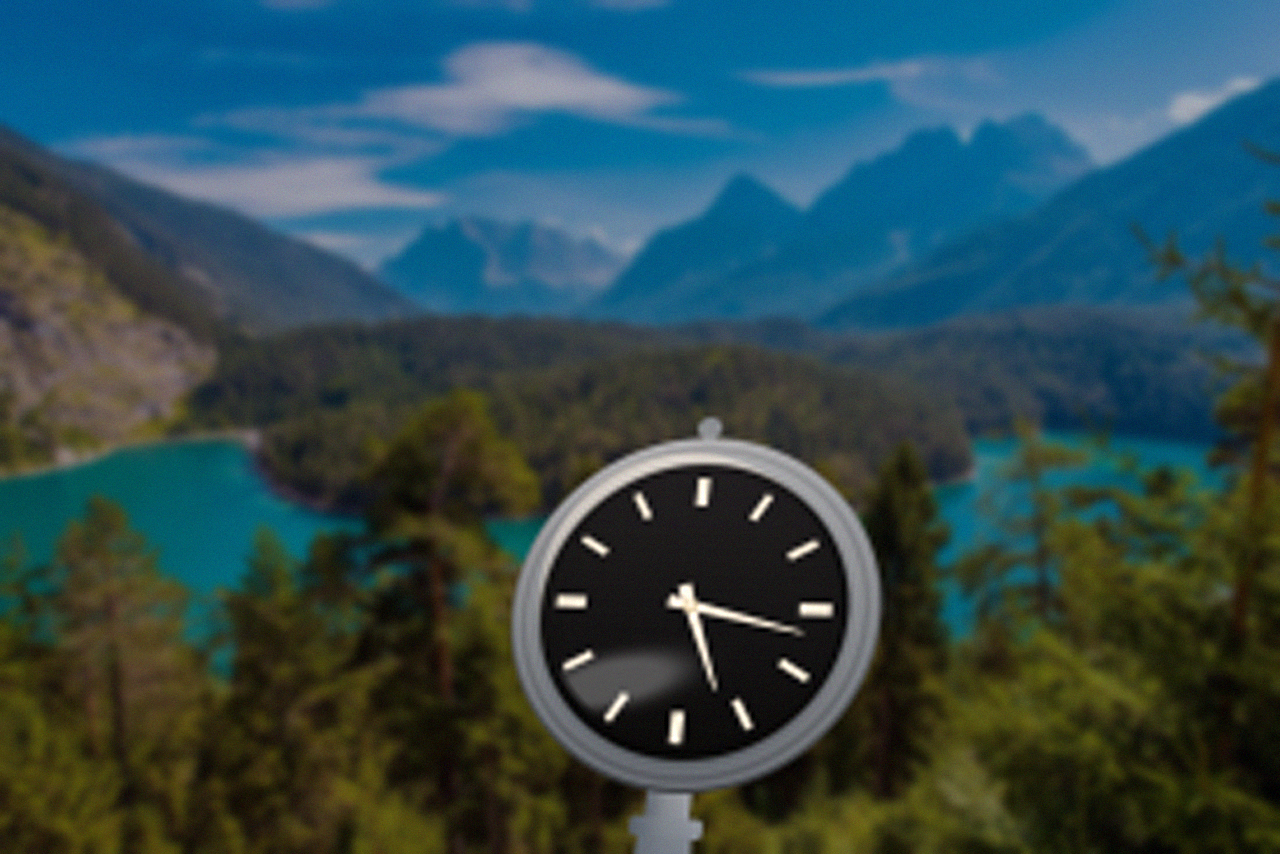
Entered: 5h17
